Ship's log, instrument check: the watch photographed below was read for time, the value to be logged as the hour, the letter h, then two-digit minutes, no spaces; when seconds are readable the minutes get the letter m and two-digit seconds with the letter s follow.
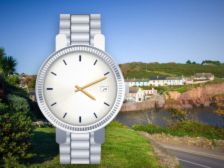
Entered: 4h11
